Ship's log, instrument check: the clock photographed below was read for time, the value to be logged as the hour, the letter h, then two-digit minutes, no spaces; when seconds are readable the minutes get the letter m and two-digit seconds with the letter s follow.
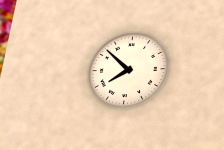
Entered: 7h52
